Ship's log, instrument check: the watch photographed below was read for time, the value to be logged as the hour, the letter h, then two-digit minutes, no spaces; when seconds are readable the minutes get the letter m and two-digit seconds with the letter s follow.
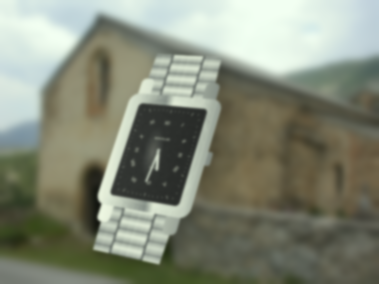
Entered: 5h31
